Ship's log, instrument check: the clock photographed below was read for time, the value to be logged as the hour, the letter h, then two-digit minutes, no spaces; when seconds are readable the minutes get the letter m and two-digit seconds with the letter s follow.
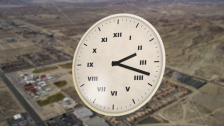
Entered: 2h18
